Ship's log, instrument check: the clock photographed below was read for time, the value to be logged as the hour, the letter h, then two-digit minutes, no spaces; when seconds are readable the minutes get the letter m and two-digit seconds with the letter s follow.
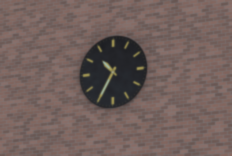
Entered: 10h35
